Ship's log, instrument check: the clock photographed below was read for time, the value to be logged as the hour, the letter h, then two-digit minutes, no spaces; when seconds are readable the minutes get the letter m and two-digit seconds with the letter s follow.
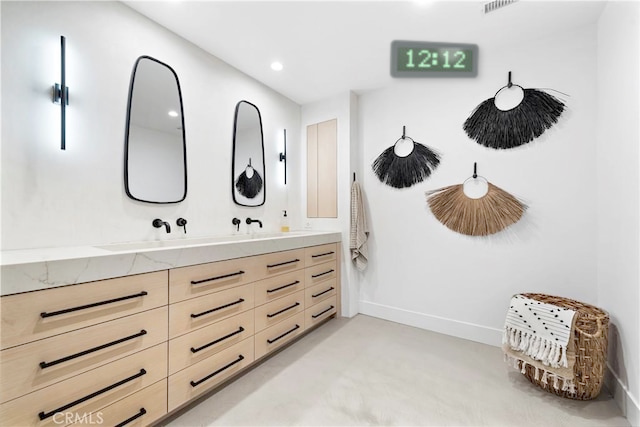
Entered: 12h12
